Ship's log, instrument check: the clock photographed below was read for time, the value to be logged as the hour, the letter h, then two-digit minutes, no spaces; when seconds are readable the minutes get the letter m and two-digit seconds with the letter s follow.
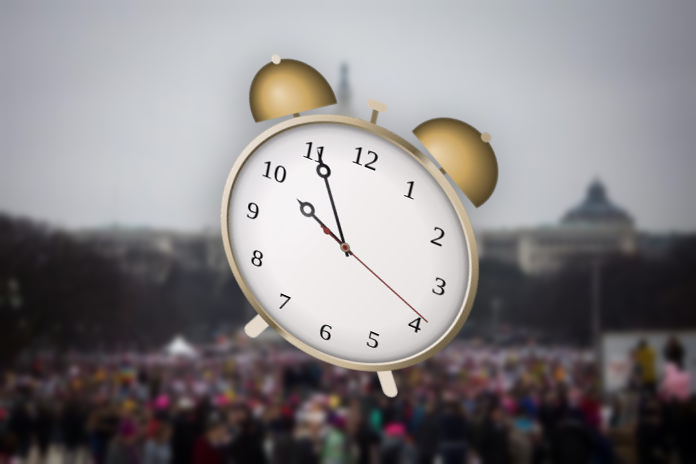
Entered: 9h55m19s
